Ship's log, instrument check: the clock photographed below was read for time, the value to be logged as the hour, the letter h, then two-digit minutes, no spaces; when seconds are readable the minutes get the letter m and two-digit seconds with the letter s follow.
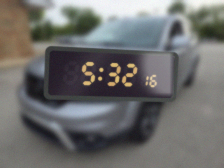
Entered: 5h32m16s
